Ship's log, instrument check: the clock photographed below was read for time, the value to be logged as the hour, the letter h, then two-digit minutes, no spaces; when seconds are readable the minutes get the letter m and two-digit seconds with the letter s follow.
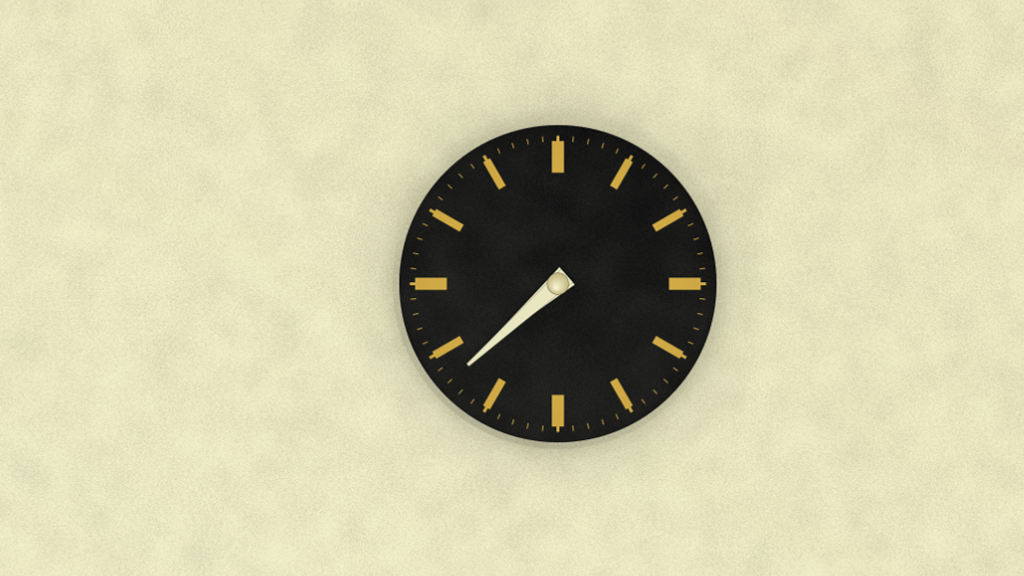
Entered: 7h38
